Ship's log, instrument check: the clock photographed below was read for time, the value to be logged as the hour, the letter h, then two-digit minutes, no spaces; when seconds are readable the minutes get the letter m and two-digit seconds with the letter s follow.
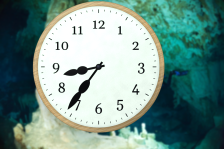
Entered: 8h36
